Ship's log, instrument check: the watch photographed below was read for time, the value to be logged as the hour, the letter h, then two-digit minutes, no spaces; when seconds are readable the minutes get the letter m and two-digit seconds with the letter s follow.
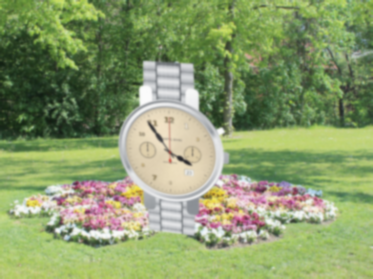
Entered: 3h54
